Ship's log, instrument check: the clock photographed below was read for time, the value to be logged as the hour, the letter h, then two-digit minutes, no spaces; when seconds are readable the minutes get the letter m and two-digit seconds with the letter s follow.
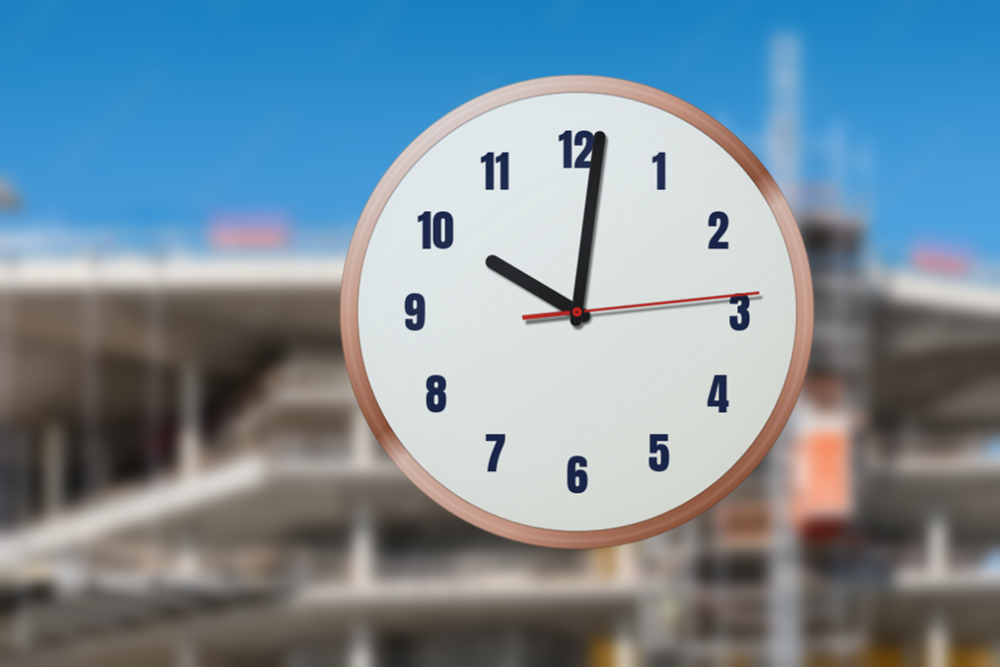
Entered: 10h01m14s
